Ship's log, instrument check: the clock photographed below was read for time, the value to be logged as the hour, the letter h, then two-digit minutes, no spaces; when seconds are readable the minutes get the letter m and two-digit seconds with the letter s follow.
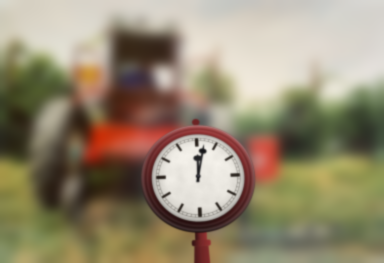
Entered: 12h02
